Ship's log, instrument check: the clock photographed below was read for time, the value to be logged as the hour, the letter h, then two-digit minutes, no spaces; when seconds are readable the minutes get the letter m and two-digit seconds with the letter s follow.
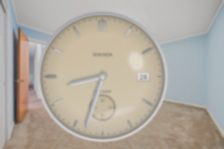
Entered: 8h33
